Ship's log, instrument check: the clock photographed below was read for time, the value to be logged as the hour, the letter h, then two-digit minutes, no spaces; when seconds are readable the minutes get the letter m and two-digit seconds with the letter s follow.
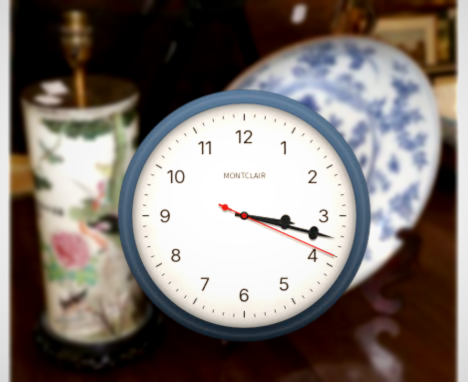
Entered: 3h17m19s
